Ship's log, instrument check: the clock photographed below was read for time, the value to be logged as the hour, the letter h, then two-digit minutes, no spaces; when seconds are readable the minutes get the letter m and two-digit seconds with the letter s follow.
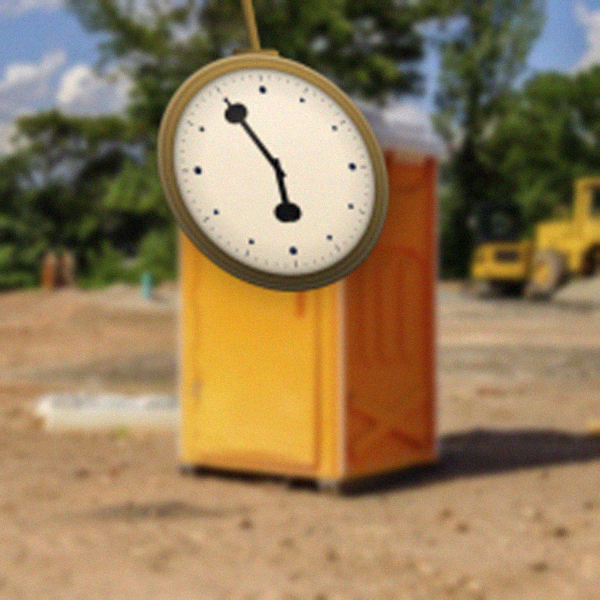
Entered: 5h55
